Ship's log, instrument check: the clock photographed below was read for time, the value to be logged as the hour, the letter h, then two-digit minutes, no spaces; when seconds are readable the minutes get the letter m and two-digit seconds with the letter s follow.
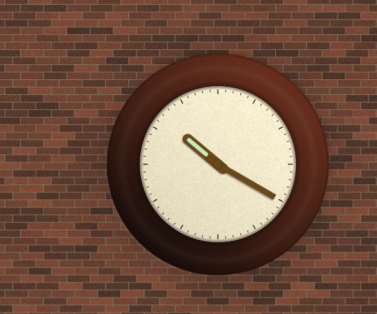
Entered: 10h20
